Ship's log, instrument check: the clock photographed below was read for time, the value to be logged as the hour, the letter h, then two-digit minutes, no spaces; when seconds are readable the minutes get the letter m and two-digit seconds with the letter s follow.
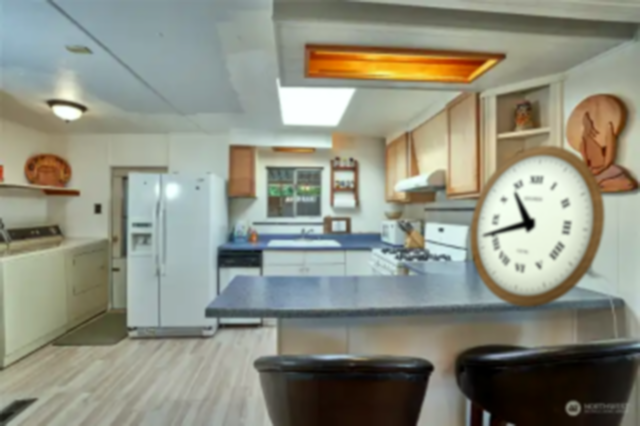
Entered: 10h42
